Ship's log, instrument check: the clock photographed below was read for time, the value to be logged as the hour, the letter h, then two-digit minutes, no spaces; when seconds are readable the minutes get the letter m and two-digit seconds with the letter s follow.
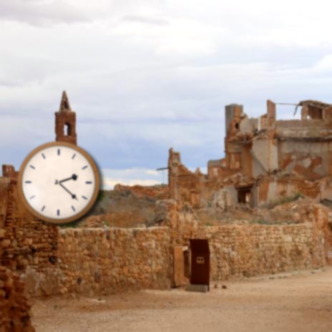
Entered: 2h22
